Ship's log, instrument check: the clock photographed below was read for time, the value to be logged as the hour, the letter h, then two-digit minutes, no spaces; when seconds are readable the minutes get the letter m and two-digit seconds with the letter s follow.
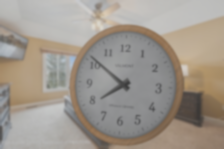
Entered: 7h51
